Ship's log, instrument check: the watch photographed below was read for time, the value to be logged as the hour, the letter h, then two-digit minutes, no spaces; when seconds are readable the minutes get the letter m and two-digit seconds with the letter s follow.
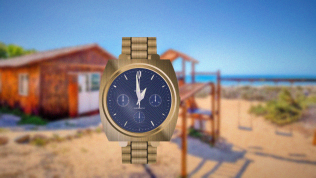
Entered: 12h59
